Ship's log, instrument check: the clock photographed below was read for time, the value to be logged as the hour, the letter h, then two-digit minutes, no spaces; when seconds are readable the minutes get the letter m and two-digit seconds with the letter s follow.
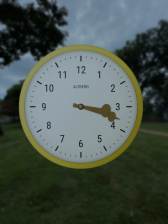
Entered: 3h18
